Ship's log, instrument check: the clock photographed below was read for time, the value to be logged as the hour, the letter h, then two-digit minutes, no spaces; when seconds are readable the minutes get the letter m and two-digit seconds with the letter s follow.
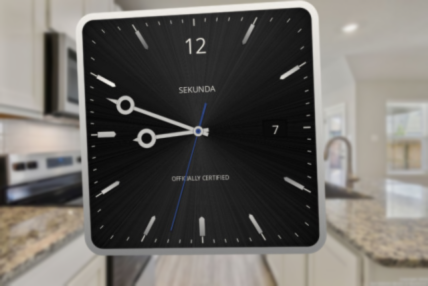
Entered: 8h48m33s
